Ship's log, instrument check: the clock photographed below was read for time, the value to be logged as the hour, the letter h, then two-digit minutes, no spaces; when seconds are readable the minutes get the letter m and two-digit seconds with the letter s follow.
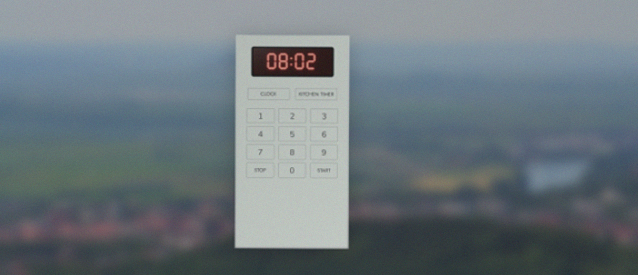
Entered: 8h02
